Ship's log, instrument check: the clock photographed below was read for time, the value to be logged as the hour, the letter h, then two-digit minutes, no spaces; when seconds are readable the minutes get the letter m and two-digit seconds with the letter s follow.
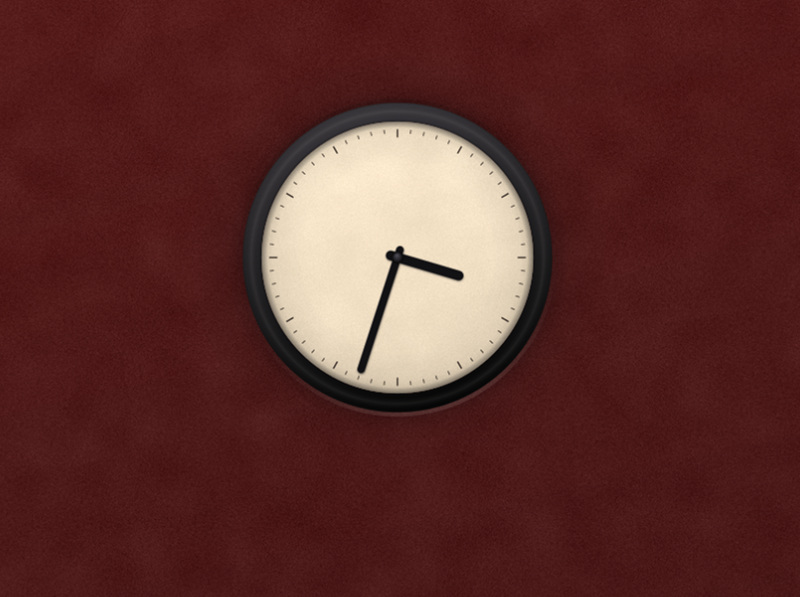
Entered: 3h33
